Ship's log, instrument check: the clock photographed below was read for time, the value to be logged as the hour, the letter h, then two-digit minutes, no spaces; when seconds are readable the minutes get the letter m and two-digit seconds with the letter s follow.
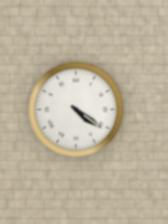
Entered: 4h21
